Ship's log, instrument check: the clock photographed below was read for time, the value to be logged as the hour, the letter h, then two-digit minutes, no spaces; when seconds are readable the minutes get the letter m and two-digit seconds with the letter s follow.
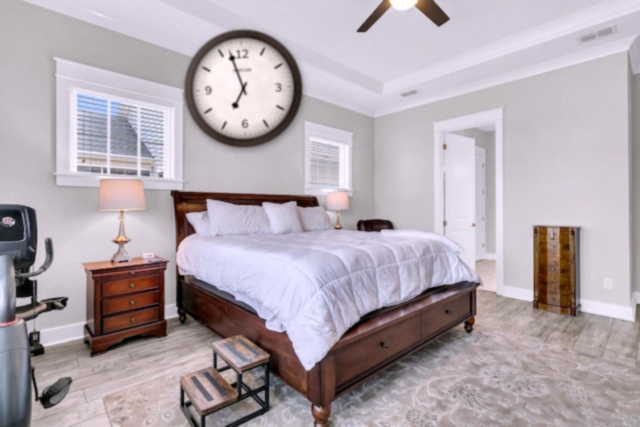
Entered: 6h57
